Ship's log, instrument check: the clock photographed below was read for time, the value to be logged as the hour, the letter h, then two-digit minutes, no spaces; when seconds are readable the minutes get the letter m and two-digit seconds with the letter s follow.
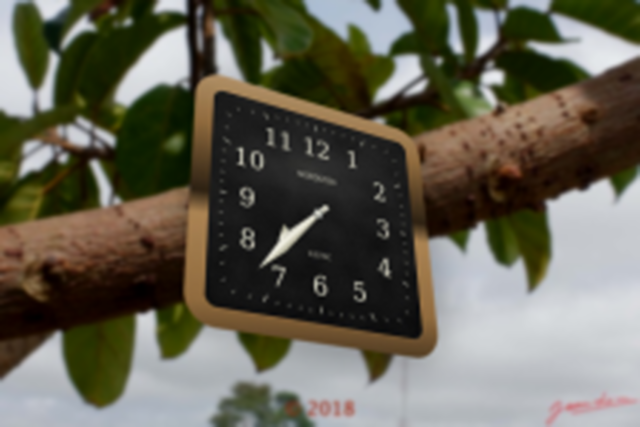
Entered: 7h37
